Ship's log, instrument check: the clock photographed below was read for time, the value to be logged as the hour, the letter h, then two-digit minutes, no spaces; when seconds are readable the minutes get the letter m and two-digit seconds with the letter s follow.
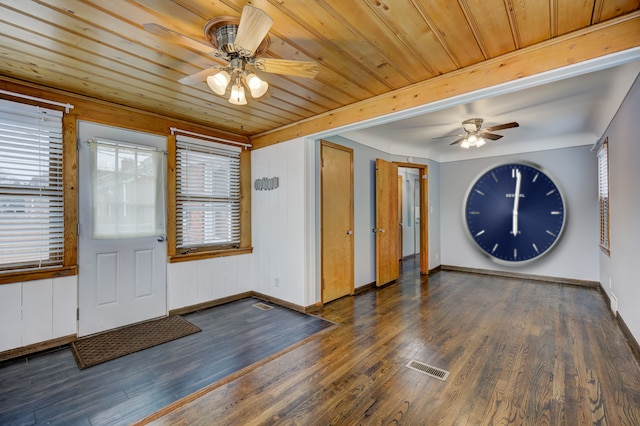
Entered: 6h01
